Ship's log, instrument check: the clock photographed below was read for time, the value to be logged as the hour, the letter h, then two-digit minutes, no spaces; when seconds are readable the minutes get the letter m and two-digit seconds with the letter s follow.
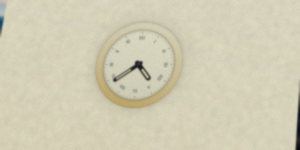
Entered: 4h39
